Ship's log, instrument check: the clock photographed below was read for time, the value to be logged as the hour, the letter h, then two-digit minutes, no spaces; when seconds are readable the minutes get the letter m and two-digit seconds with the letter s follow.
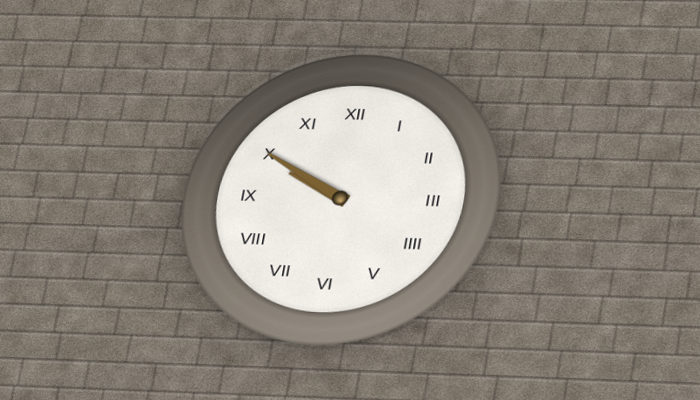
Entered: 9h50
